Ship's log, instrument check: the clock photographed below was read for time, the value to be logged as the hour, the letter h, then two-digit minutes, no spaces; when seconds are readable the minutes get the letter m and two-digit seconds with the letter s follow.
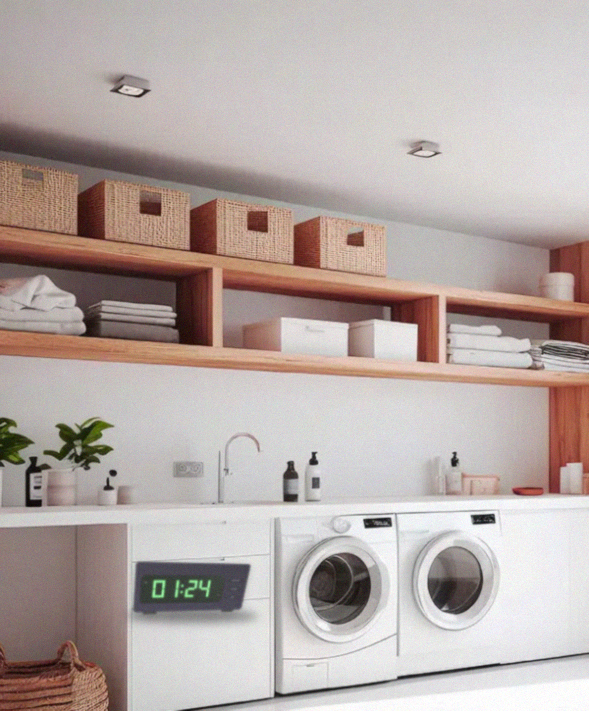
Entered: 1h24
